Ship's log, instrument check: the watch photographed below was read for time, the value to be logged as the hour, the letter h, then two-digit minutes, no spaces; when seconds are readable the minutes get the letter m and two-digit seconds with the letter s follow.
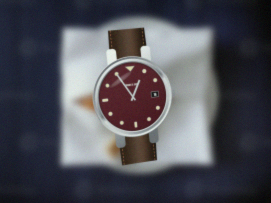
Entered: 12h55
